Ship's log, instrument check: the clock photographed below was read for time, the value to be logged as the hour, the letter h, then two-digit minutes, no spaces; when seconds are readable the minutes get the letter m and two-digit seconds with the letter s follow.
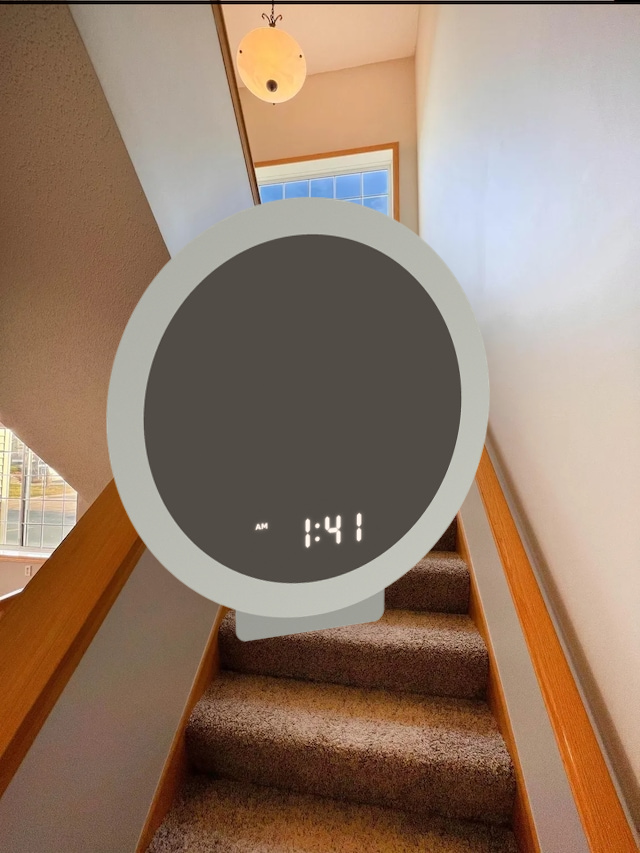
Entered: 1h41
